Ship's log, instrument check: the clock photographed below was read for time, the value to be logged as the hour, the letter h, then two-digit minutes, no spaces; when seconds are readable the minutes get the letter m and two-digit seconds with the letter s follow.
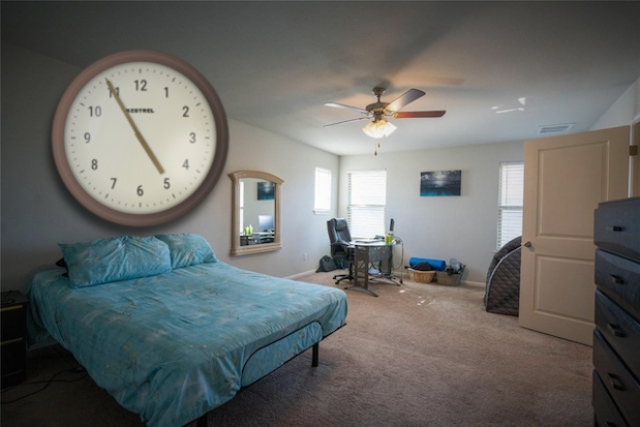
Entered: 4h55
